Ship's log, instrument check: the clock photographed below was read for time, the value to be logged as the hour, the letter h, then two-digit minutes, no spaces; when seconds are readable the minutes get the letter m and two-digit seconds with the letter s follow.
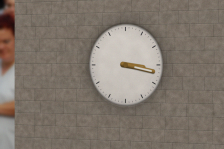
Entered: 3h17
